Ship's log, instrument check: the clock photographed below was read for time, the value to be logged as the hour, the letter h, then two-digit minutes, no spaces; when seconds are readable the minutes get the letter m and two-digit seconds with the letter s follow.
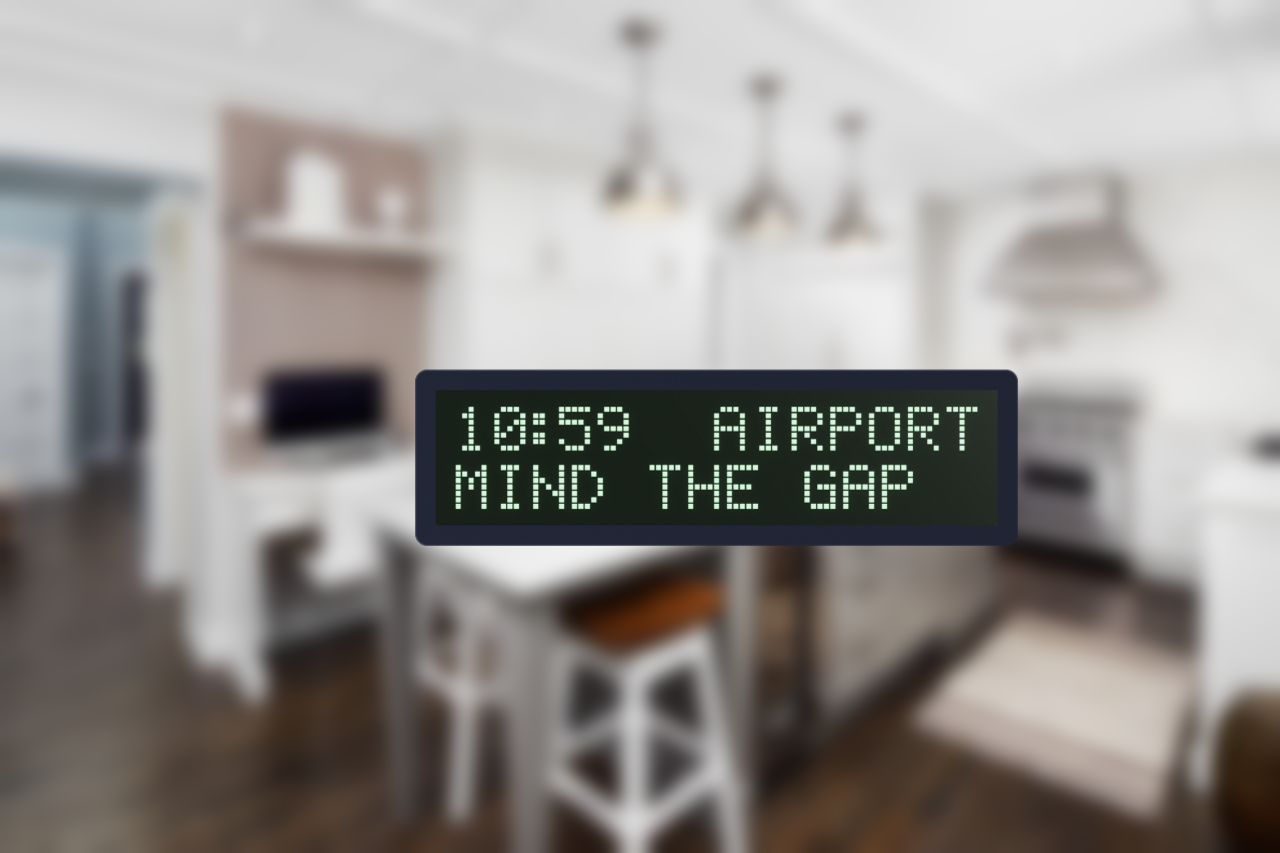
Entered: 10h59
